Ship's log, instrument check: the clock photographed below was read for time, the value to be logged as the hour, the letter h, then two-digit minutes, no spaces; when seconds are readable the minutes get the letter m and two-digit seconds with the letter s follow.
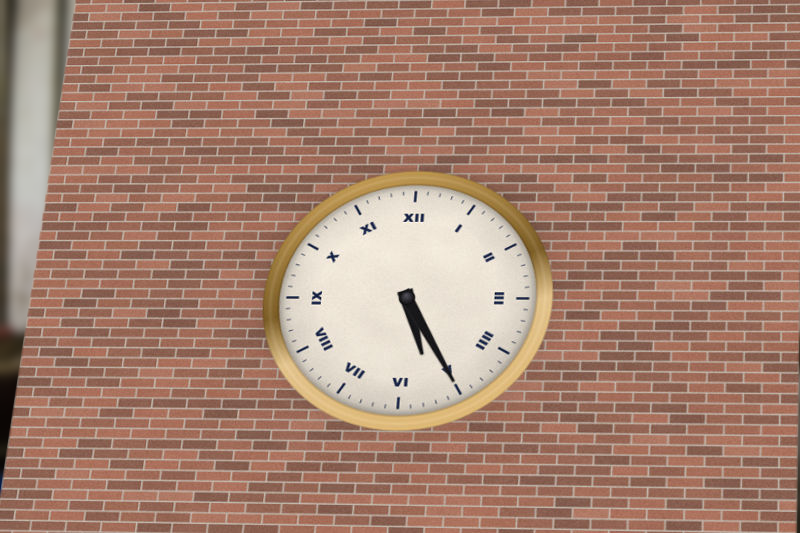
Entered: 5h25
